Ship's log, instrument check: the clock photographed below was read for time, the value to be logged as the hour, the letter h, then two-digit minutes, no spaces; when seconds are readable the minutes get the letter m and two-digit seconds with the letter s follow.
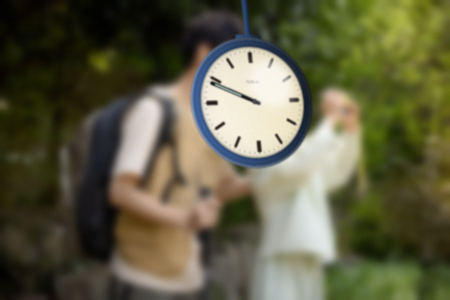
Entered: 9h49
